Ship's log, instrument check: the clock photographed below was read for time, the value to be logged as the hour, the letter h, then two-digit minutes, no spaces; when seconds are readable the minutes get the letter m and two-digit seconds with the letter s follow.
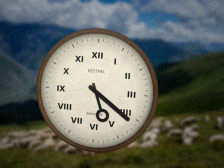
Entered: 5h21
